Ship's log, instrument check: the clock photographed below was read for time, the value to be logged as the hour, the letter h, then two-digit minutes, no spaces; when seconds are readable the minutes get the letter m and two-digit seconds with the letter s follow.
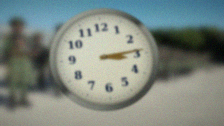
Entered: 3h14
